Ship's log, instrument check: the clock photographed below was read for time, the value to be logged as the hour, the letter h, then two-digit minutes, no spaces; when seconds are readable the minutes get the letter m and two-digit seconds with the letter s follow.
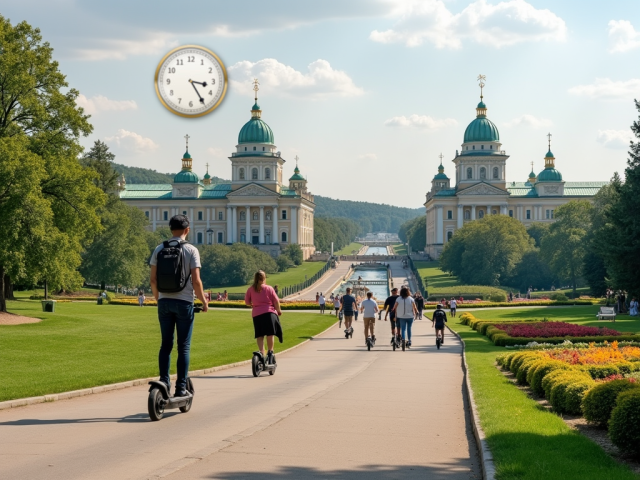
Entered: 3h25
